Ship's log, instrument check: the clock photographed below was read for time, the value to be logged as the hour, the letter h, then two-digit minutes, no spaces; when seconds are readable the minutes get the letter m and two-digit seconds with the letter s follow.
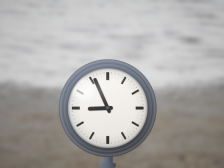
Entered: 8h56
